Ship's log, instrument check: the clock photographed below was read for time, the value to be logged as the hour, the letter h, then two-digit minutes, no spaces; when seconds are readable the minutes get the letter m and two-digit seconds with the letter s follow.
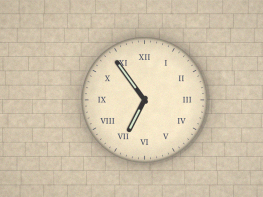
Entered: 6h54
